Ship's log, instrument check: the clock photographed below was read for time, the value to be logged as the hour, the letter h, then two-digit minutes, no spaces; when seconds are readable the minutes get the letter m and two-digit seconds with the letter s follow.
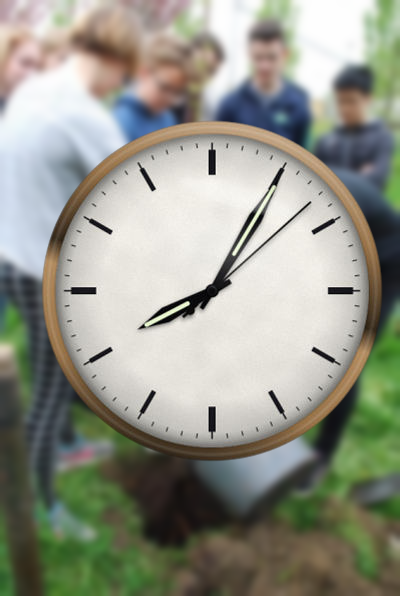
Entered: 8h05m08s
